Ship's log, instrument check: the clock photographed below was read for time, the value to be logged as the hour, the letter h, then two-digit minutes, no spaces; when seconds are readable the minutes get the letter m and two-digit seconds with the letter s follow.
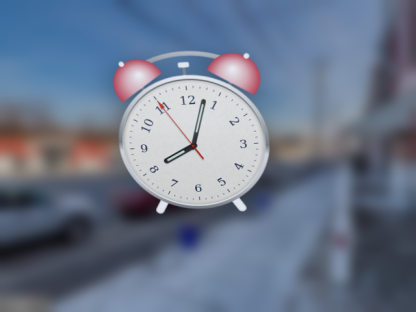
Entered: 8h02m55s
